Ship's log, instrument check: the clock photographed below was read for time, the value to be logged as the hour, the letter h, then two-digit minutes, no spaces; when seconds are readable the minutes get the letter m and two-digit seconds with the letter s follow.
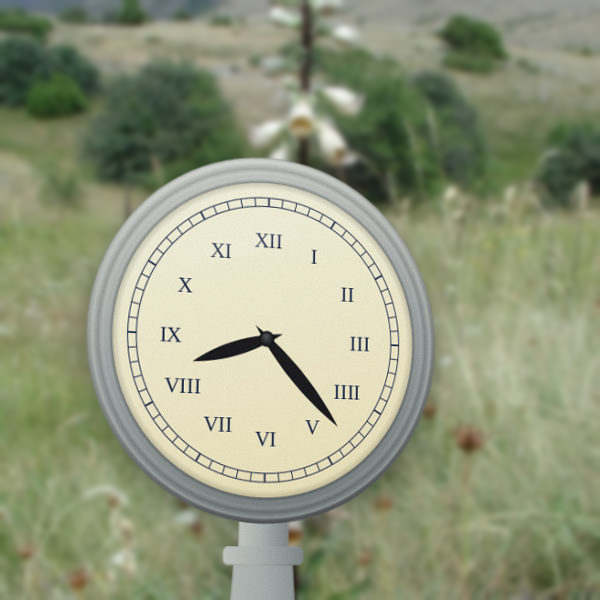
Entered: 8h23
